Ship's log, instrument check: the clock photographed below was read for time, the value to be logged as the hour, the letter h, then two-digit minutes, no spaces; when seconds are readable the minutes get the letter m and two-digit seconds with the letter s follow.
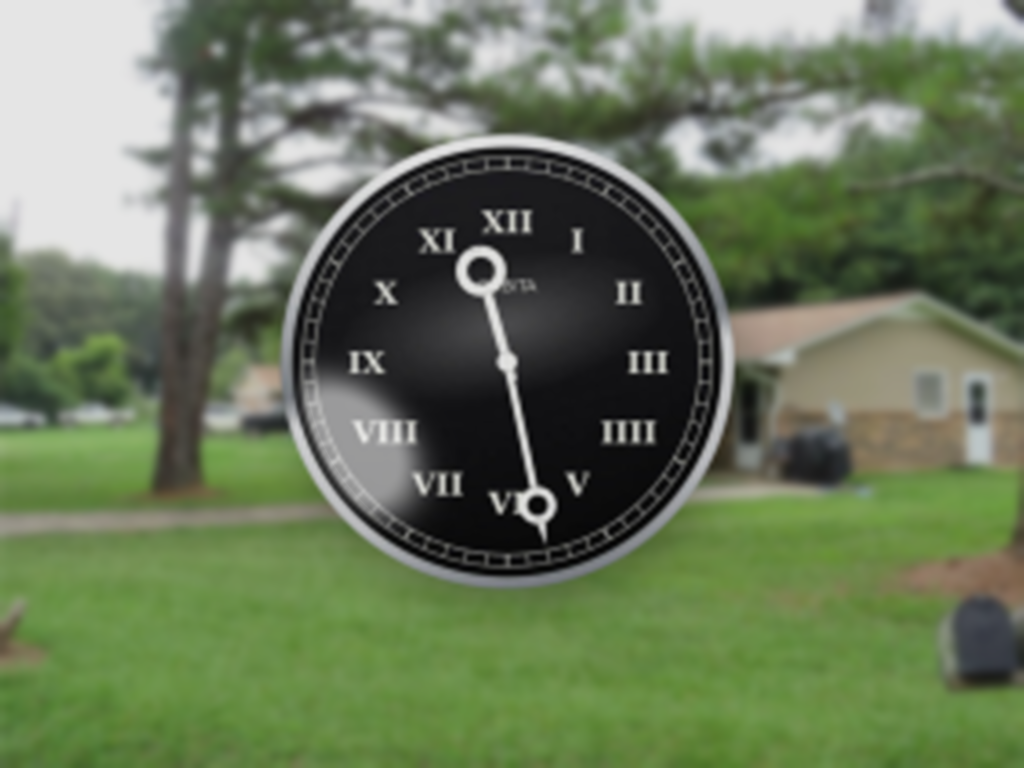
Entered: 11h28
